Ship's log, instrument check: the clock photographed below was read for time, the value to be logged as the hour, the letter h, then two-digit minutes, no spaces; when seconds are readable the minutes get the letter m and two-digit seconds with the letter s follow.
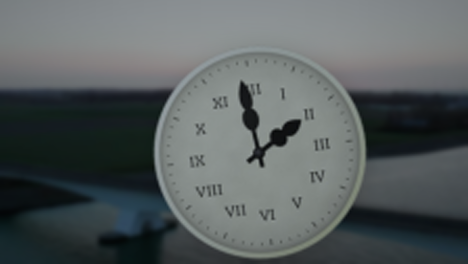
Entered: 1h59
